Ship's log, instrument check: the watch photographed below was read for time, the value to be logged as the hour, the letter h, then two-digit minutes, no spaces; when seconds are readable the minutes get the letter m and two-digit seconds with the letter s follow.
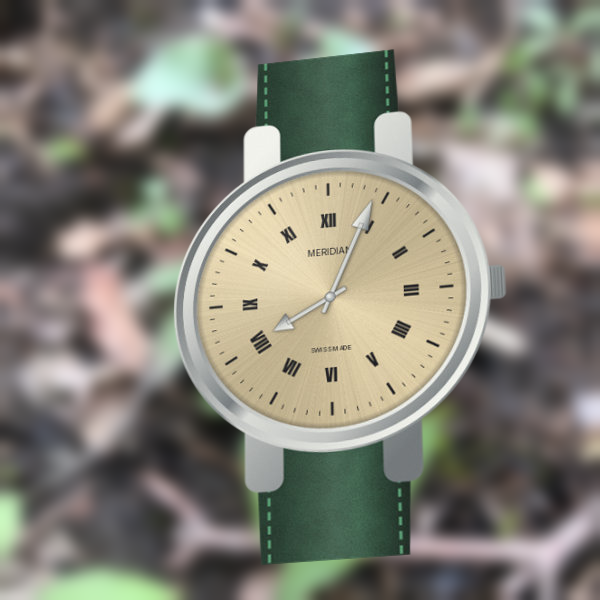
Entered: 8h04
